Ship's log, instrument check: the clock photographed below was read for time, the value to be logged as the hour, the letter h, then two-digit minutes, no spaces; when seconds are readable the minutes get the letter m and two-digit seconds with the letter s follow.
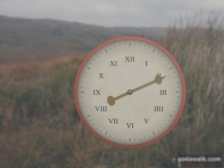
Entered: 8h11
